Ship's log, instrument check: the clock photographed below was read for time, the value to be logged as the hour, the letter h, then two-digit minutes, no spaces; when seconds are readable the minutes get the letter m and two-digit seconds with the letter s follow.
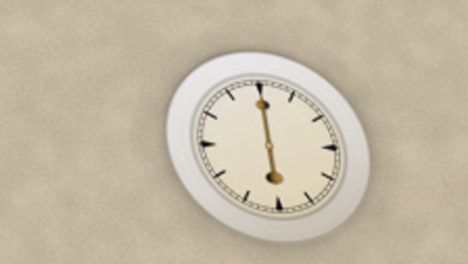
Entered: 6h00
